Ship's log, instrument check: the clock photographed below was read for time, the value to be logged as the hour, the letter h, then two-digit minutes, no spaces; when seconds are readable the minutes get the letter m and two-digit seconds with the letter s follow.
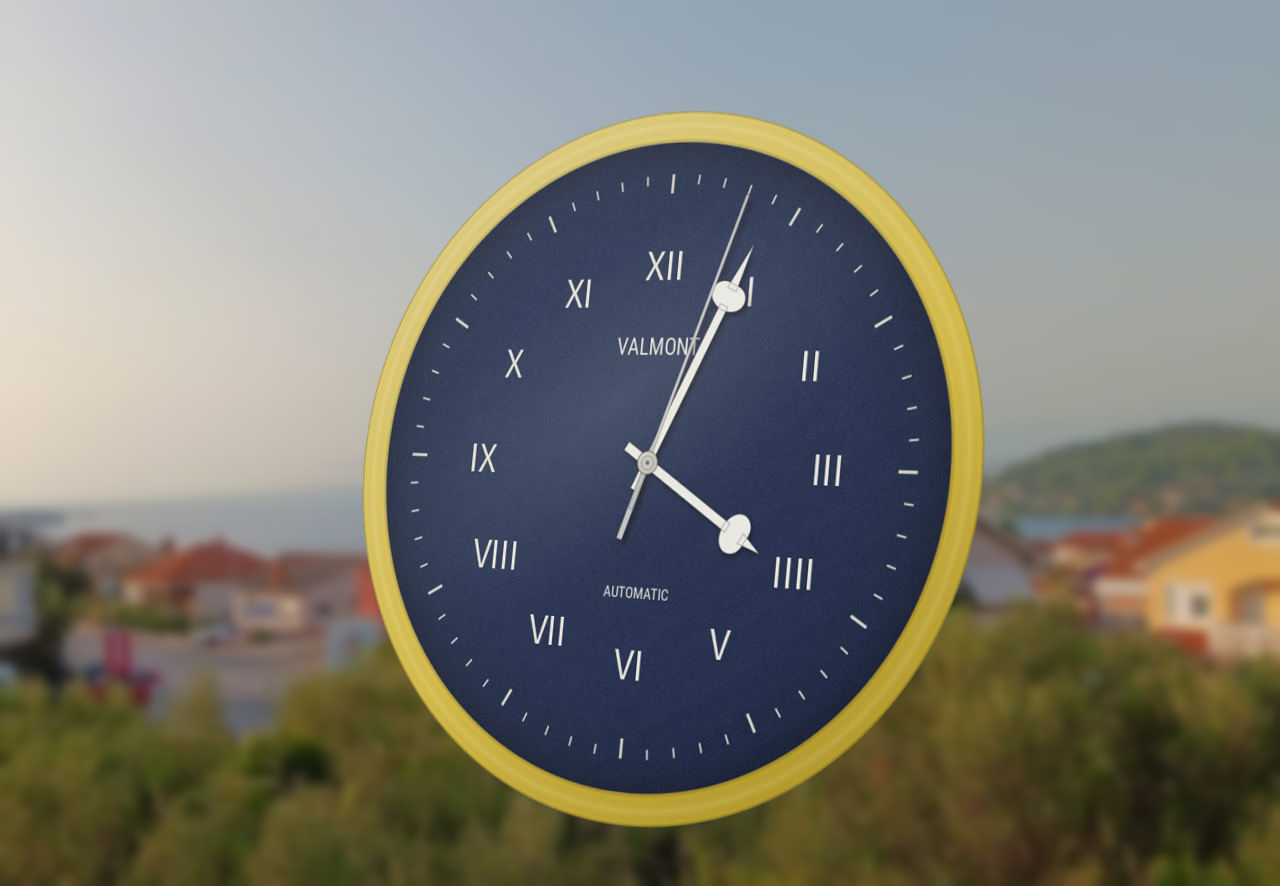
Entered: 4h04m03s
